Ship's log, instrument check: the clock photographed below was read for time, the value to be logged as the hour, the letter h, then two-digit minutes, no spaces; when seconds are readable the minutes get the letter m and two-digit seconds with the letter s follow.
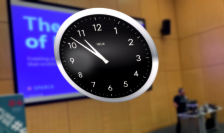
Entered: 10h52
